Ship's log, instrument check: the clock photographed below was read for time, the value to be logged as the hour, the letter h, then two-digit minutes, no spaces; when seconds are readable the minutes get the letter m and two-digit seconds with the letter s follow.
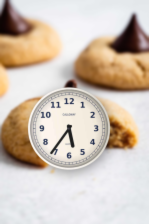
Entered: 5h36
